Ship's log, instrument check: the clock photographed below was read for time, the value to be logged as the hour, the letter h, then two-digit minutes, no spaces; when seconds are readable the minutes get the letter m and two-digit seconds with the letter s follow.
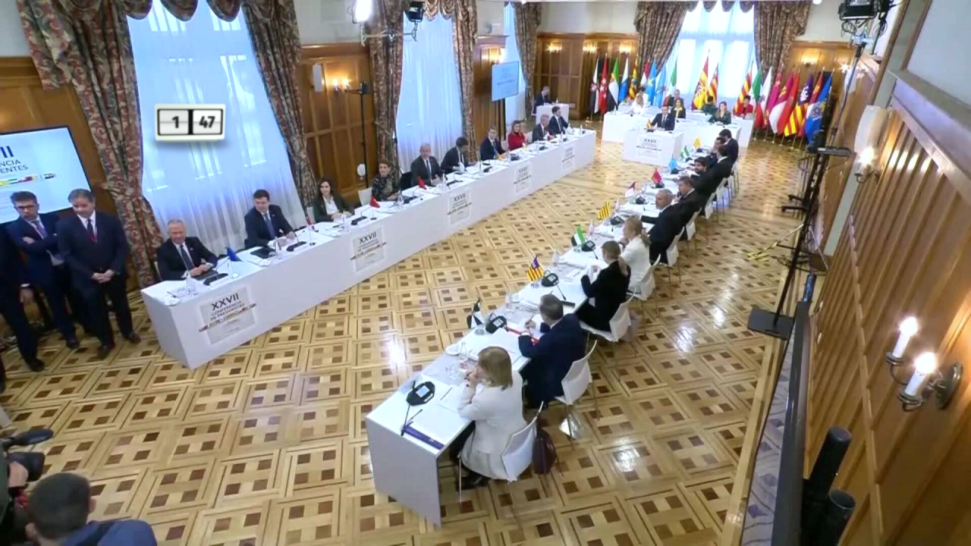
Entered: 1h47
